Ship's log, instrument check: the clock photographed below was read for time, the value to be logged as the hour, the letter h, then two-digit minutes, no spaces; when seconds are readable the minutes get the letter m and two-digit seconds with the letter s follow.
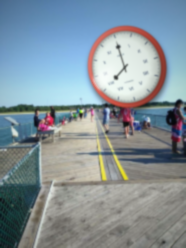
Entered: 8h00
